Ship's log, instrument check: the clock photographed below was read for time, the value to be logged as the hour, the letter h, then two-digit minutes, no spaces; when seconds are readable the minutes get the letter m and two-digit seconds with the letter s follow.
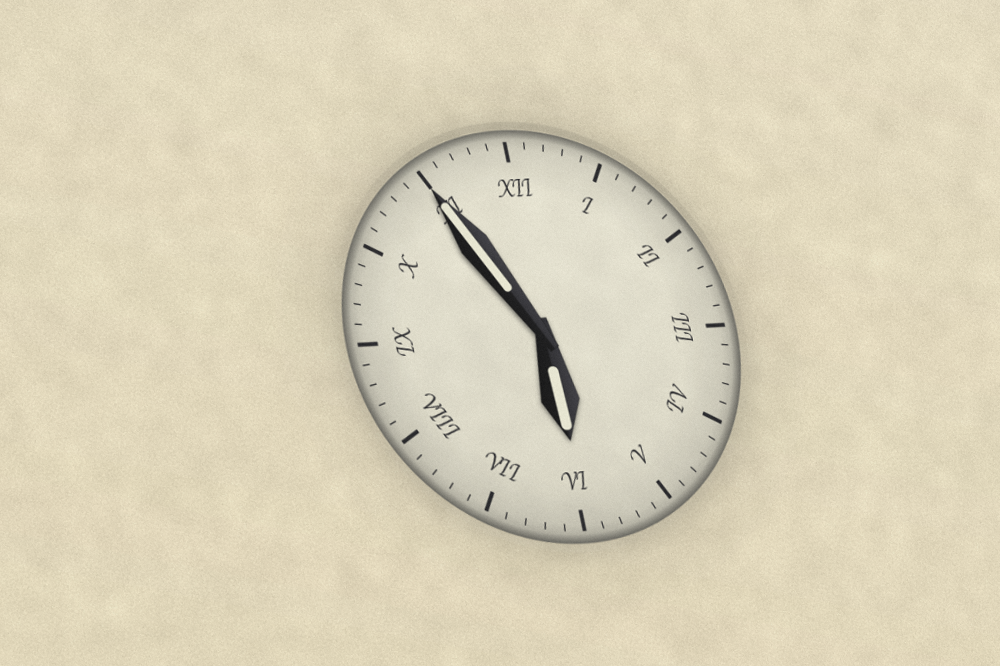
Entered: 5h55
